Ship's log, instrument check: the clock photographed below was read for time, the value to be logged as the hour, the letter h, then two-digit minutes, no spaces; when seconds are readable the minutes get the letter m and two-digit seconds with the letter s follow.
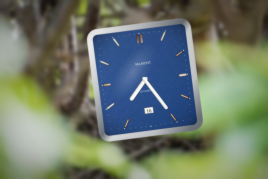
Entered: 7h25
